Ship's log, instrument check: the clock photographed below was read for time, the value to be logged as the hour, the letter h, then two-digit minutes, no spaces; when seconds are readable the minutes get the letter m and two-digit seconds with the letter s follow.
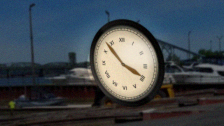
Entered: 3h53
